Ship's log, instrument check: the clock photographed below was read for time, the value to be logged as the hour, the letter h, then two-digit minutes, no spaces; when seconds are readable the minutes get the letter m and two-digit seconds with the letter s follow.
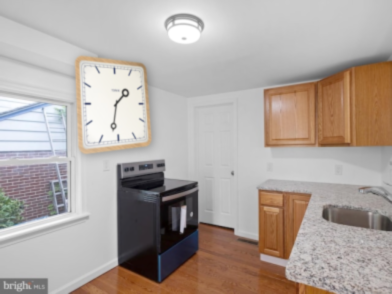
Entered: 1h32
